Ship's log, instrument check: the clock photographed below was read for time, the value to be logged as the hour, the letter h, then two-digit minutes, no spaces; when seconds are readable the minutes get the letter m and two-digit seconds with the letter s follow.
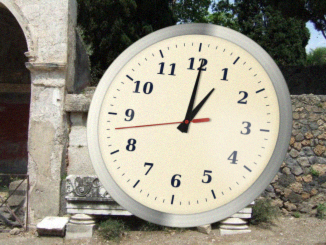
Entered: 1h00m43s
